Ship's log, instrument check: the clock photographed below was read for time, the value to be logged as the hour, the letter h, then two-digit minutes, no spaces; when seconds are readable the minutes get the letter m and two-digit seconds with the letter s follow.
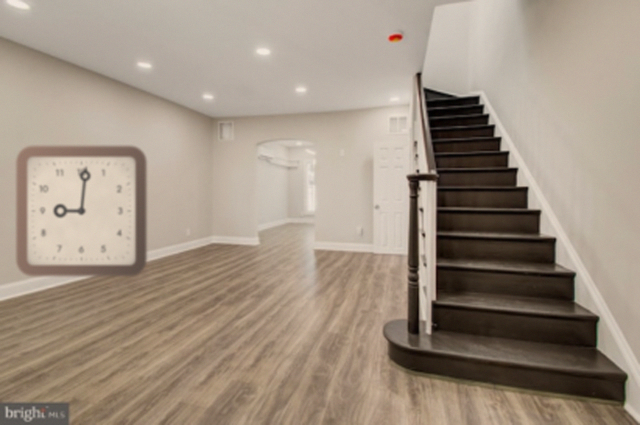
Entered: 9h01
